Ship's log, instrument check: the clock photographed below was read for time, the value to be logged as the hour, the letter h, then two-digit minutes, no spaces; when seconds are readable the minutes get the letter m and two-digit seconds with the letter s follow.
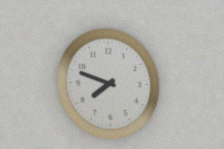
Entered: 7h48
